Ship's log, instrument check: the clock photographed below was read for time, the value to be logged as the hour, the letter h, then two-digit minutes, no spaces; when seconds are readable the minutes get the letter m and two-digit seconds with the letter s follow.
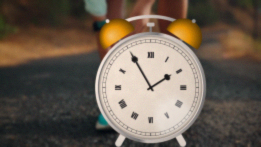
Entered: 1h55
